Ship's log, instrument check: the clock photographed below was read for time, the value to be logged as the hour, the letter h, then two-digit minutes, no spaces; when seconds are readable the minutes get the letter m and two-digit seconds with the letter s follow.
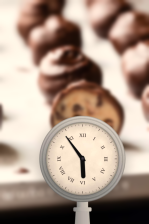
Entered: 5h54
